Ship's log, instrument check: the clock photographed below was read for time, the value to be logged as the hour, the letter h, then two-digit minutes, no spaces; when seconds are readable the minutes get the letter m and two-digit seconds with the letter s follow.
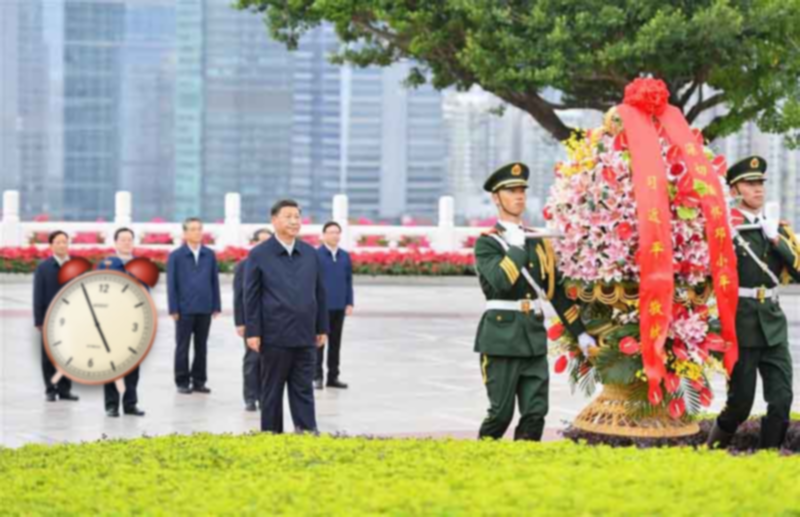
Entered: 4h55
